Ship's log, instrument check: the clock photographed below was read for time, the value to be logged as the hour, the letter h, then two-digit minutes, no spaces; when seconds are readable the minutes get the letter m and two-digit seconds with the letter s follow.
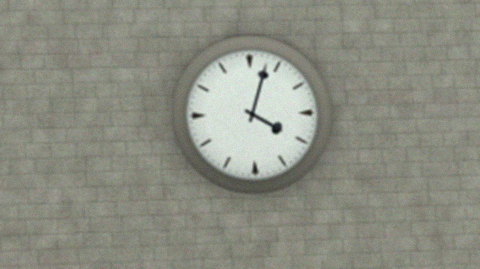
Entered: 4h03
